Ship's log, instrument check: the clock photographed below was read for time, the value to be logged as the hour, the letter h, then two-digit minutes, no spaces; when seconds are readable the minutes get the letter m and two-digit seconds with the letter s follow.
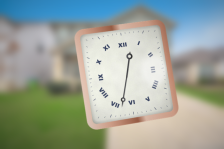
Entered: 12h33
